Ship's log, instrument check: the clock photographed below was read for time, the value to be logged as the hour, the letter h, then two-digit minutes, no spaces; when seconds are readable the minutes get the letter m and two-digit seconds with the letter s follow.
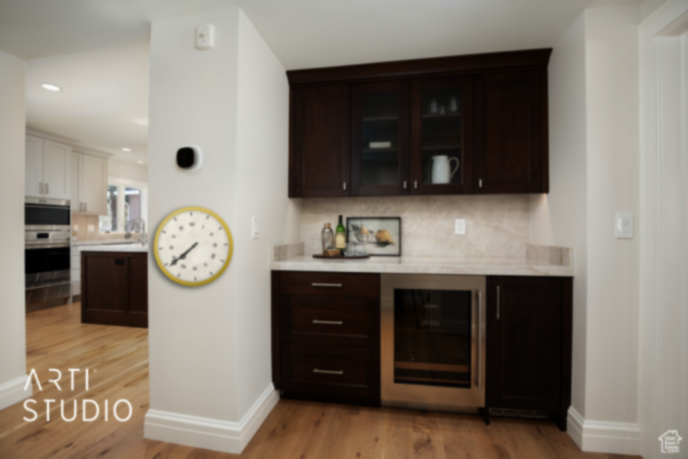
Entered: 7h39
